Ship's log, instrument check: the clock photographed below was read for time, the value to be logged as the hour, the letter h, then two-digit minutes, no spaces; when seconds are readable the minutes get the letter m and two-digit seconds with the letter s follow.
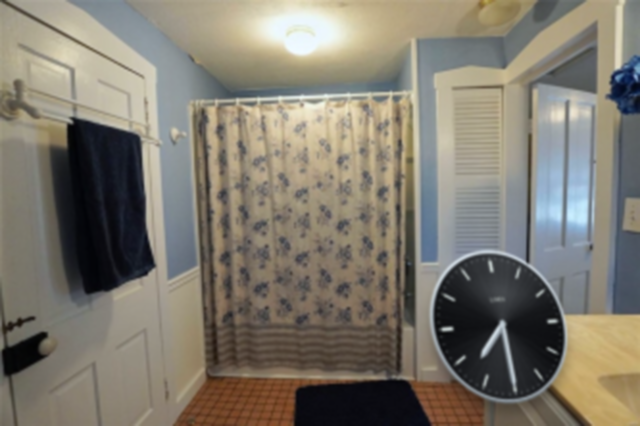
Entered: 7h30
